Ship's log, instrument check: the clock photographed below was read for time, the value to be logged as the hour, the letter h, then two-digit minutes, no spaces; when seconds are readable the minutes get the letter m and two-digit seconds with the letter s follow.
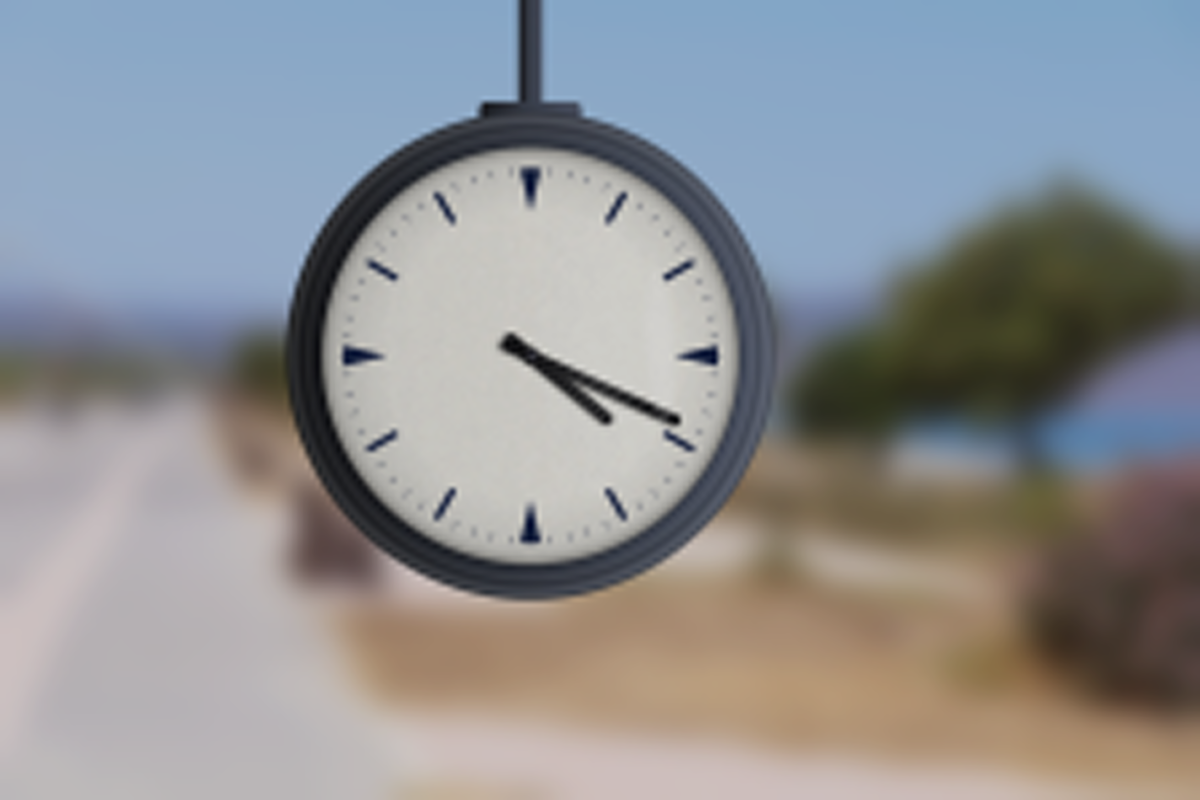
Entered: 4h19
